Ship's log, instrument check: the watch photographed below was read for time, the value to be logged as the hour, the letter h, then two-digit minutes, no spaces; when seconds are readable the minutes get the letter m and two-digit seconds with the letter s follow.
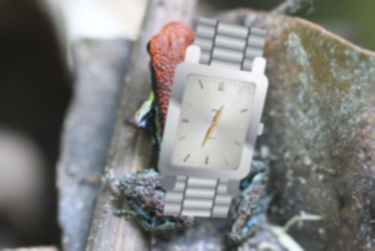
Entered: 12h33
